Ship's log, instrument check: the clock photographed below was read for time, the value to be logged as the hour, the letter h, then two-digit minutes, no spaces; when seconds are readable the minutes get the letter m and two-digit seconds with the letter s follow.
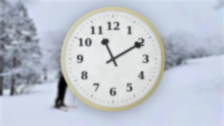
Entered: 11h10
